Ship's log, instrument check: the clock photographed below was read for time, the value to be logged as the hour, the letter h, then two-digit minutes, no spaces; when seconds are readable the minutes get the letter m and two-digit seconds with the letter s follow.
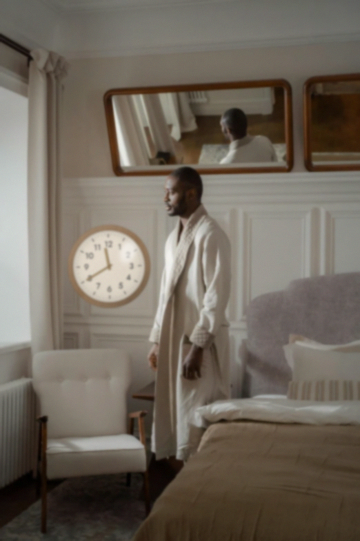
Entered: 11h40
